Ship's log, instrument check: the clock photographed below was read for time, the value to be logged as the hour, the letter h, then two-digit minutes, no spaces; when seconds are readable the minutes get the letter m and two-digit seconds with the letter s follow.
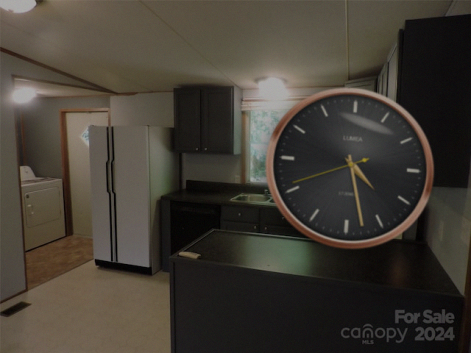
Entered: 4h27m41s
